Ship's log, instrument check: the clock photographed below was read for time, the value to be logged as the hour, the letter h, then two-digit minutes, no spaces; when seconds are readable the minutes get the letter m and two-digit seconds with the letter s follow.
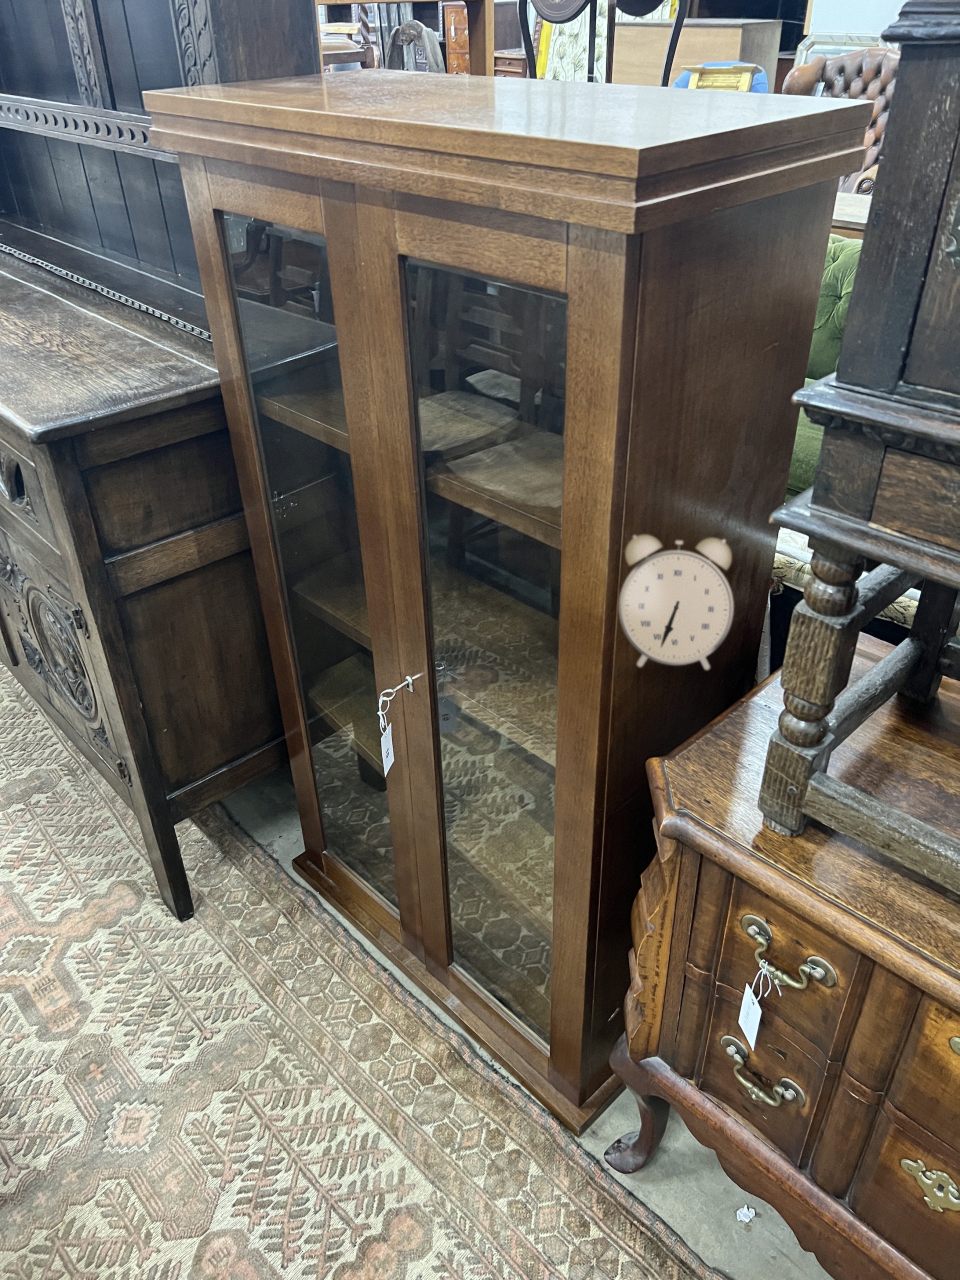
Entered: 6h33
